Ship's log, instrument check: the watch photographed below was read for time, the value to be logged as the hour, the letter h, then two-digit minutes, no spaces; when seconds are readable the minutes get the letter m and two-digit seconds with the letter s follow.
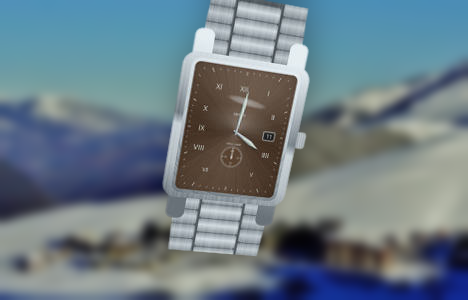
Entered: 4h01
